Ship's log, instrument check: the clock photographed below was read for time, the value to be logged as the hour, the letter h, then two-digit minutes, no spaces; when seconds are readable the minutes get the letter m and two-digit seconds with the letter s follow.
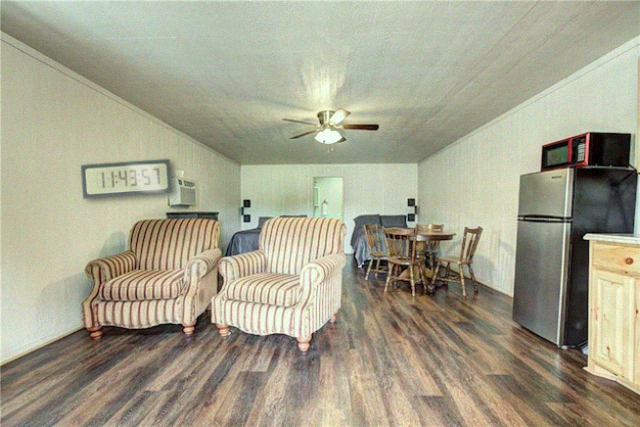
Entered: 11h43m57s
